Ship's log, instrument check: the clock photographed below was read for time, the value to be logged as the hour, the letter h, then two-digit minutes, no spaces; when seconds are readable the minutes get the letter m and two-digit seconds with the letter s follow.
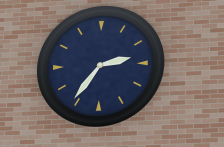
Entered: 2h36
